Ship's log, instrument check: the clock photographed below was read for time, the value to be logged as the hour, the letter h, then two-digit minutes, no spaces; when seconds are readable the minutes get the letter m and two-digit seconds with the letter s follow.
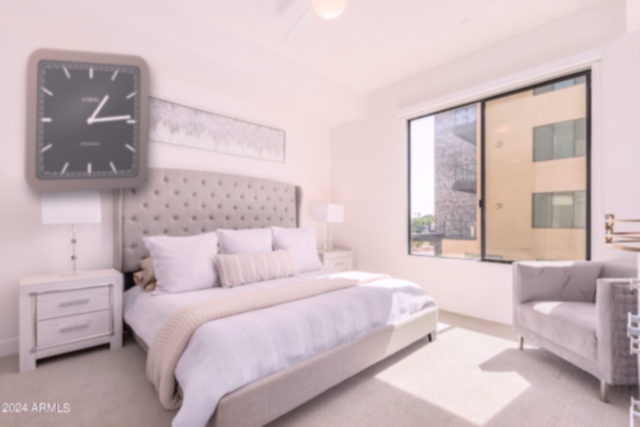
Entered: 1h14
